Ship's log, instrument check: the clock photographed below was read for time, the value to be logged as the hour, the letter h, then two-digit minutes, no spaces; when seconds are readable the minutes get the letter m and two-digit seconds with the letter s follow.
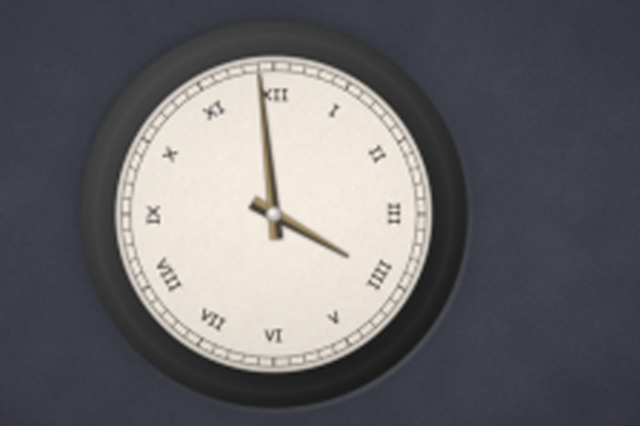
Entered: 3h59
